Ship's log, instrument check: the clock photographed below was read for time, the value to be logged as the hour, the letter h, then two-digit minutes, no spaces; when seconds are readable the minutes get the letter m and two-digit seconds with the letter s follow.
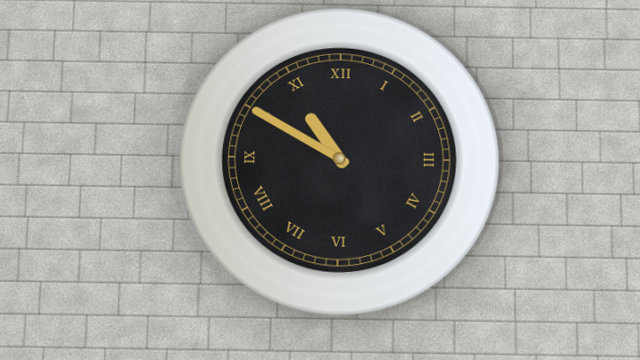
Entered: 10h50
